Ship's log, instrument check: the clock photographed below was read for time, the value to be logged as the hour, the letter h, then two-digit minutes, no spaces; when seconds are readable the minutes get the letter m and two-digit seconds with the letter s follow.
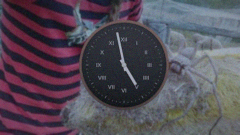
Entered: 4h58
